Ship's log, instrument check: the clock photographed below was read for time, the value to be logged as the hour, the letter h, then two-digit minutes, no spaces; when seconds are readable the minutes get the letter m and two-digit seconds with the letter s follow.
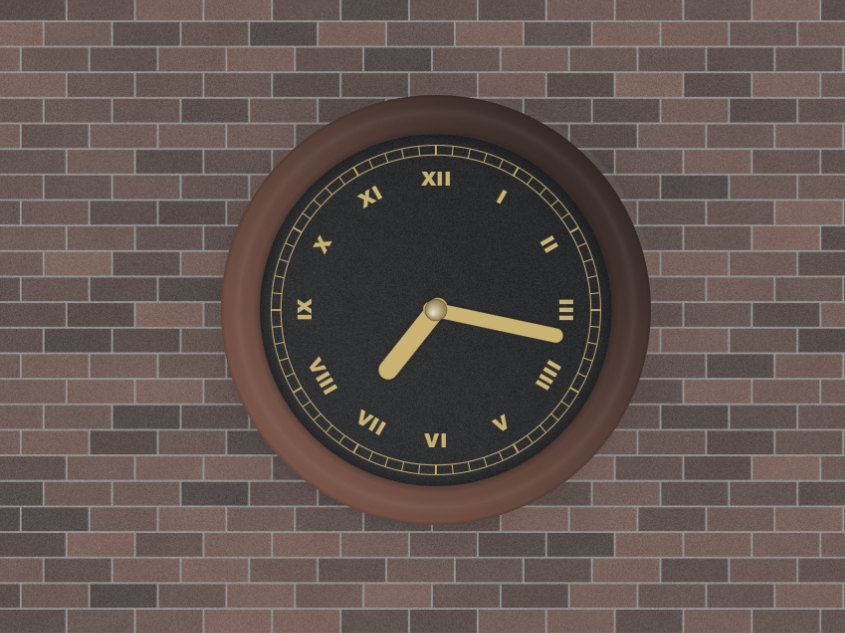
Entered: 7h17
